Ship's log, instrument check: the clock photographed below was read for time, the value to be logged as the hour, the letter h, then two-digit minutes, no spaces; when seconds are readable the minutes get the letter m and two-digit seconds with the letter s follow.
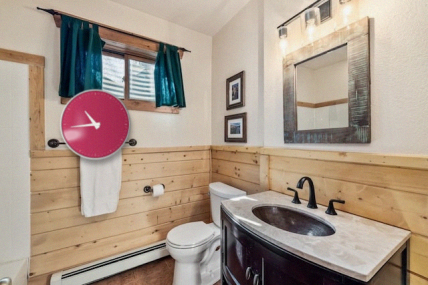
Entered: 10h44
